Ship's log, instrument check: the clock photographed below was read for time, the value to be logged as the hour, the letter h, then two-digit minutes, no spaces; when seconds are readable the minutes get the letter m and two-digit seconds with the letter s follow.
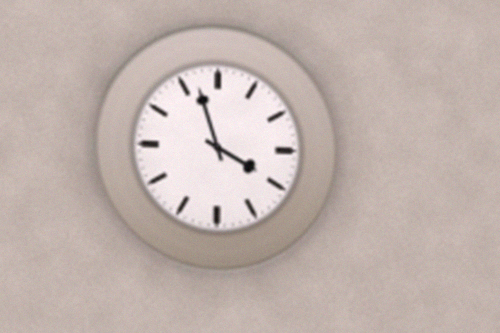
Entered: 3h57
